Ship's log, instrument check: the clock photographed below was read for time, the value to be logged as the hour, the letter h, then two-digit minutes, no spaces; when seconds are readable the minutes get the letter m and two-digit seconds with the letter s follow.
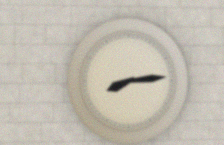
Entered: 8h14
